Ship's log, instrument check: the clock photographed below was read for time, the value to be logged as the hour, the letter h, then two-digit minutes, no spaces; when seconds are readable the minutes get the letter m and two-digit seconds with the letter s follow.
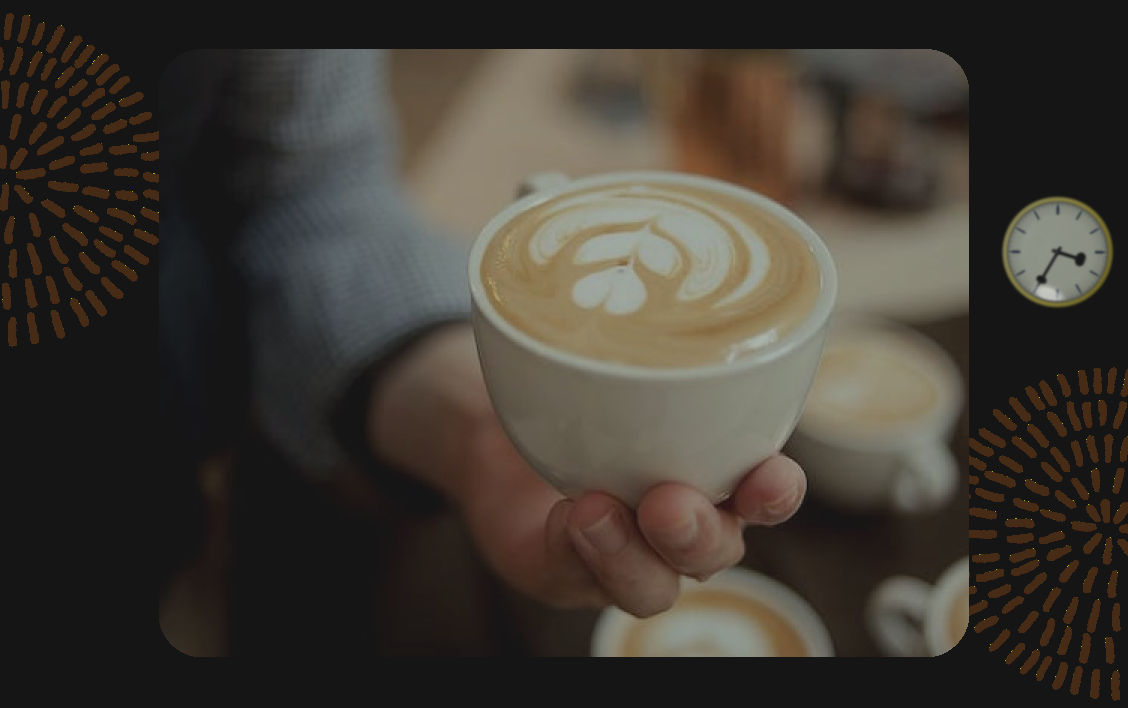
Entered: 3h35
